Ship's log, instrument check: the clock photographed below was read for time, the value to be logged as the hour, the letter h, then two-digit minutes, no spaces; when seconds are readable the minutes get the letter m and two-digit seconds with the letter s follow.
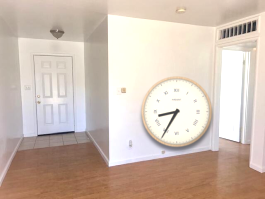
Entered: 8h35
